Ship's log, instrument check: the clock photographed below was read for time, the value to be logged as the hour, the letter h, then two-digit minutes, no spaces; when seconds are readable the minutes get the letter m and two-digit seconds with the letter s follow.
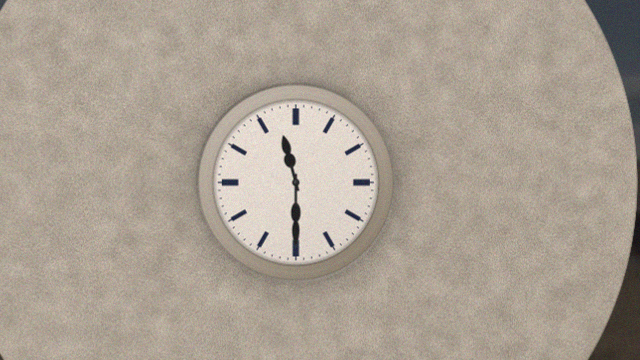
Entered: 11h30
